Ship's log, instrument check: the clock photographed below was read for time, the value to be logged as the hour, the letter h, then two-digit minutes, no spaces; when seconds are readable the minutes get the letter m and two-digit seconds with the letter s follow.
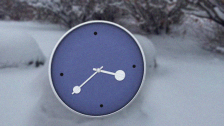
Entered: 3h39
